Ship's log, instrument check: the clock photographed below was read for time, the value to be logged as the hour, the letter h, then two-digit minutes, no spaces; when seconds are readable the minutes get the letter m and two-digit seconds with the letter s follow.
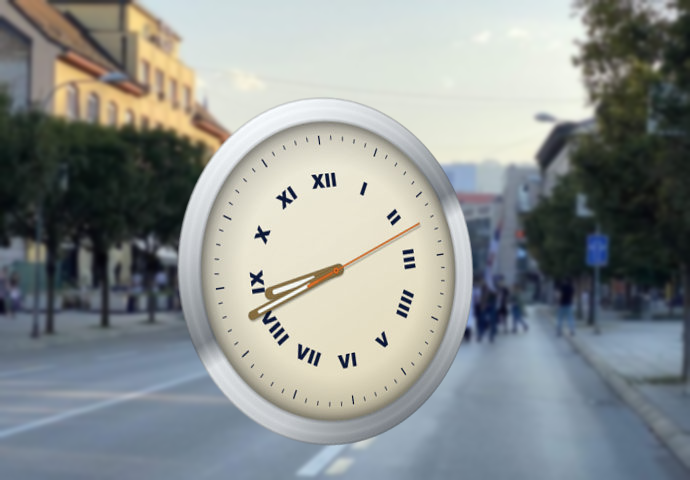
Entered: 8h42m12s
